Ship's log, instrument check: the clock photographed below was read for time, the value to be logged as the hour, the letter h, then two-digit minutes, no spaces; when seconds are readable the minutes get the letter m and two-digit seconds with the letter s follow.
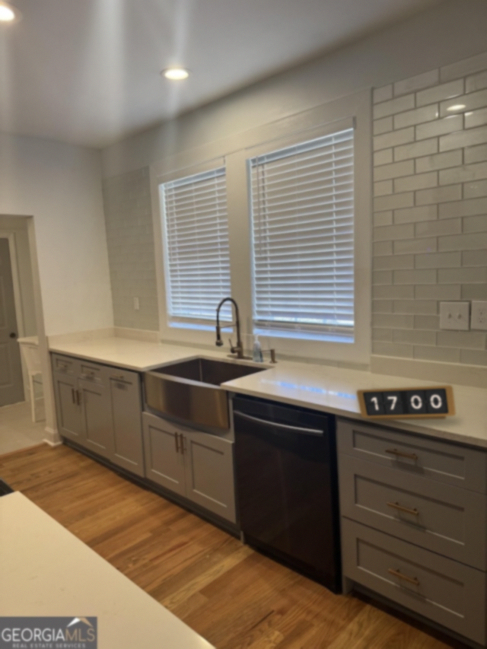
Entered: 17h00
